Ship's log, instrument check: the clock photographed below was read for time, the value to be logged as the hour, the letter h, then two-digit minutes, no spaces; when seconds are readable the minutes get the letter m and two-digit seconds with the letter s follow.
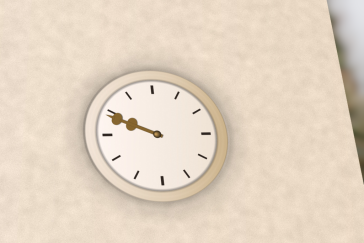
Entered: 9h49
